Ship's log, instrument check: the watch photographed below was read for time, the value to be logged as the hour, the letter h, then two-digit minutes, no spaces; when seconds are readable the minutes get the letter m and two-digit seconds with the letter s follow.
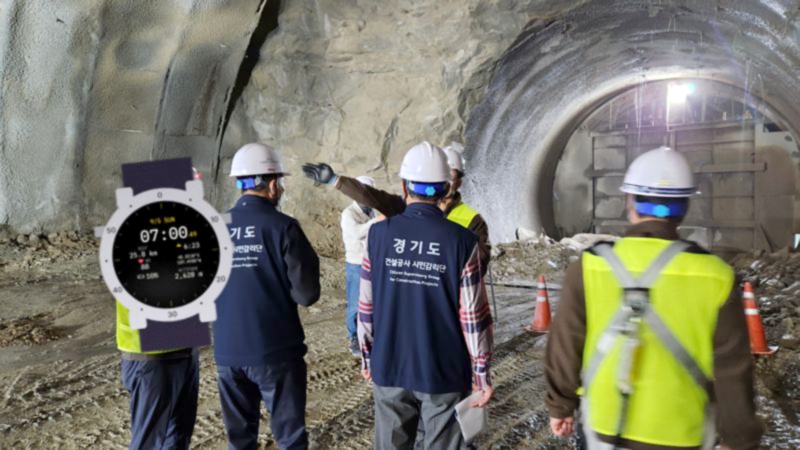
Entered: 7h00
